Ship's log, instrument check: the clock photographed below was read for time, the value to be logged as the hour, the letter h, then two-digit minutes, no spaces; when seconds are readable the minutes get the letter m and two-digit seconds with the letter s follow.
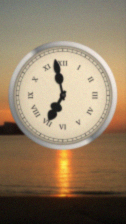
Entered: 6h58
